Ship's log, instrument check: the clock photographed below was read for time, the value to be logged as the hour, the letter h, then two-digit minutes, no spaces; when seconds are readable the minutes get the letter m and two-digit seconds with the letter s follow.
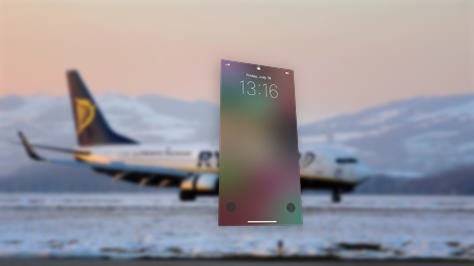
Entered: 13h16
